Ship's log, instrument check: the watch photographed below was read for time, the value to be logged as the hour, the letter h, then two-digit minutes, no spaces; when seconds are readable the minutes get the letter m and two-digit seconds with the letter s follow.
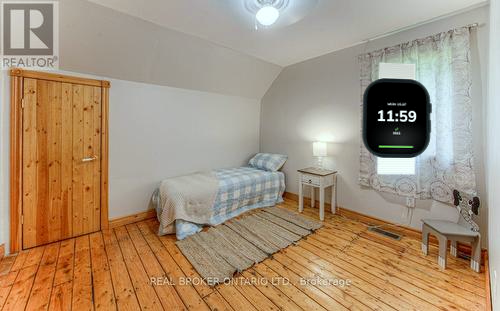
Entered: 11h59
